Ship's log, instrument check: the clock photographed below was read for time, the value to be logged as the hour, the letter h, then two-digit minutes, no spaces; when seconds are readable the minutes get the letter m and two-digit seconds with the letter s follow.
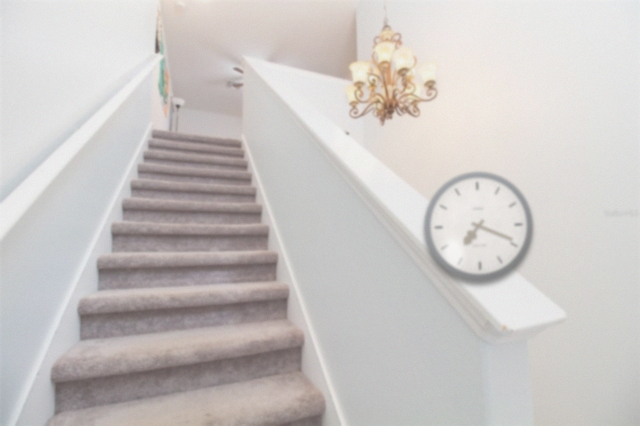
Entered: 7h19
